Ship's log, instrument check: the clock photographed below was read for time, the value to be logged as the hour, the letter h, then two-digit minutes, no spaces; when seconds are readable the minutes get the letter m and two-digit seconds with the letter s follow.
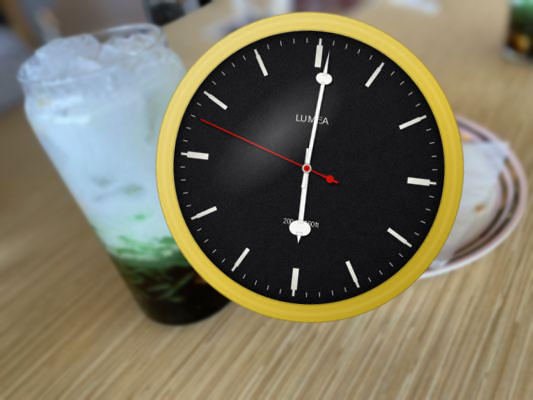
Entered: 6h00m48s
